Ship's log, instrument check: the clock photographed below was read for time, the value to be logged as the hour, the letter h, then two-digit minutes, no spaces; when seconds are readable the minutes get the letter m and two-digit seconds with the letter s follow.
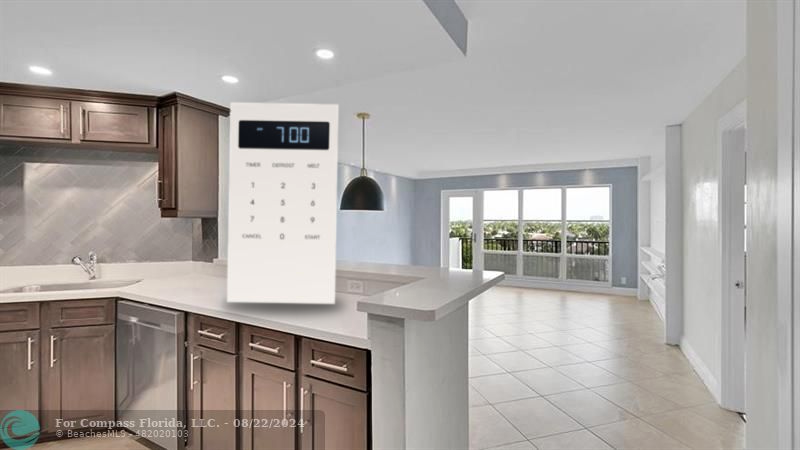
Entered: 7h00
